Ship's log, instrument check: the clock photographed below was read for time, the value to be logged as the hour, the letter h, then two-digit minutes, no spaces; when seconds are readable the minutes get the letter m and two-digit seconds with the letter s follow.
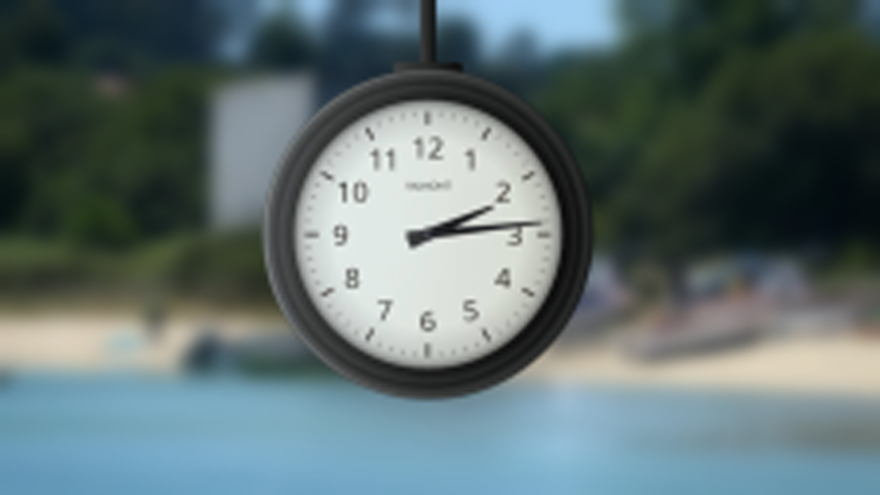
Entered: 2h14
